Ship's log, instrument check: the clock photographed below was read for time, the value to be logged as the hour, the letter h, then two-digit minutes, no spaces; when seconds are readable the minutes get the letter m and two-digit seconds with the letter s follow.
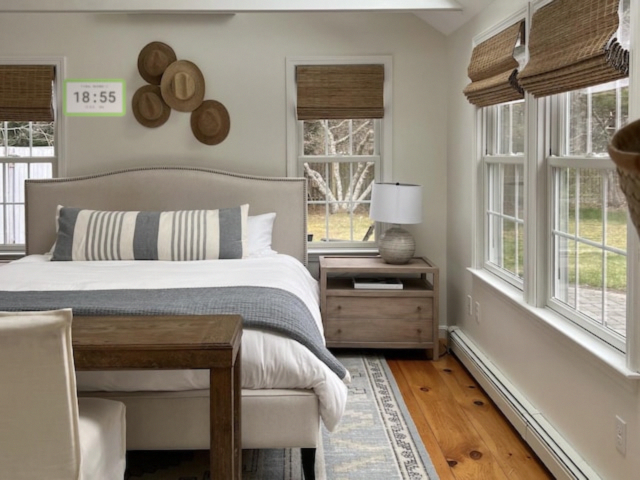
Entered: 18h55
